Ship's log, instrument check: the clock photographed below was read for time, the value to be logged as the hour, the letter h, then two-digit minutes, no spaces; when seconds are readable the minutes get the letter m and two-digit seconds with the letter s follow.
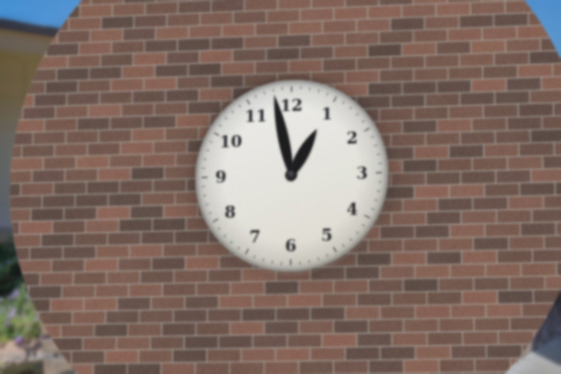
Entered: 12h58
